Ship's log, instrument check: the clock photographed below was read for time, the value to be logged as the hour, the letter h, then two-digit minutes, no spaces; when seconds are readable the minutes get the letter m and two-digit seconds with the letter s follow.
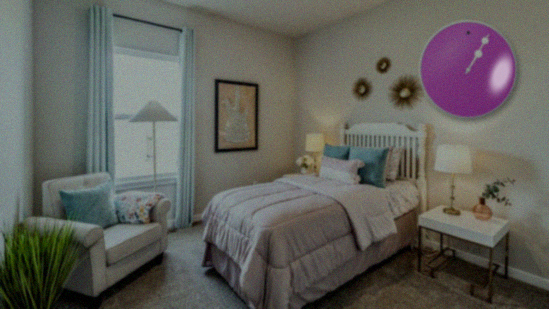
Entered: 1h05
